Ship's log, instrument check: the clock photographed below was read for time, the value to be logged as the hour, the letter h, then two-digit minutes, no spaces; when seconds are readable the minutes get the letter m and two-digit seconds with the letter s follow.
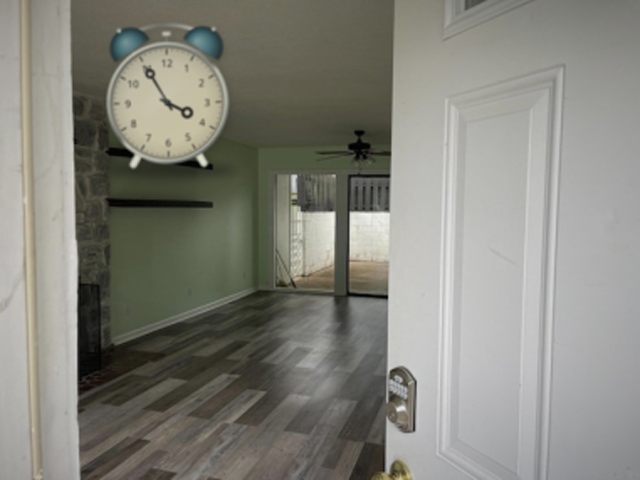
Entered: 3h55
